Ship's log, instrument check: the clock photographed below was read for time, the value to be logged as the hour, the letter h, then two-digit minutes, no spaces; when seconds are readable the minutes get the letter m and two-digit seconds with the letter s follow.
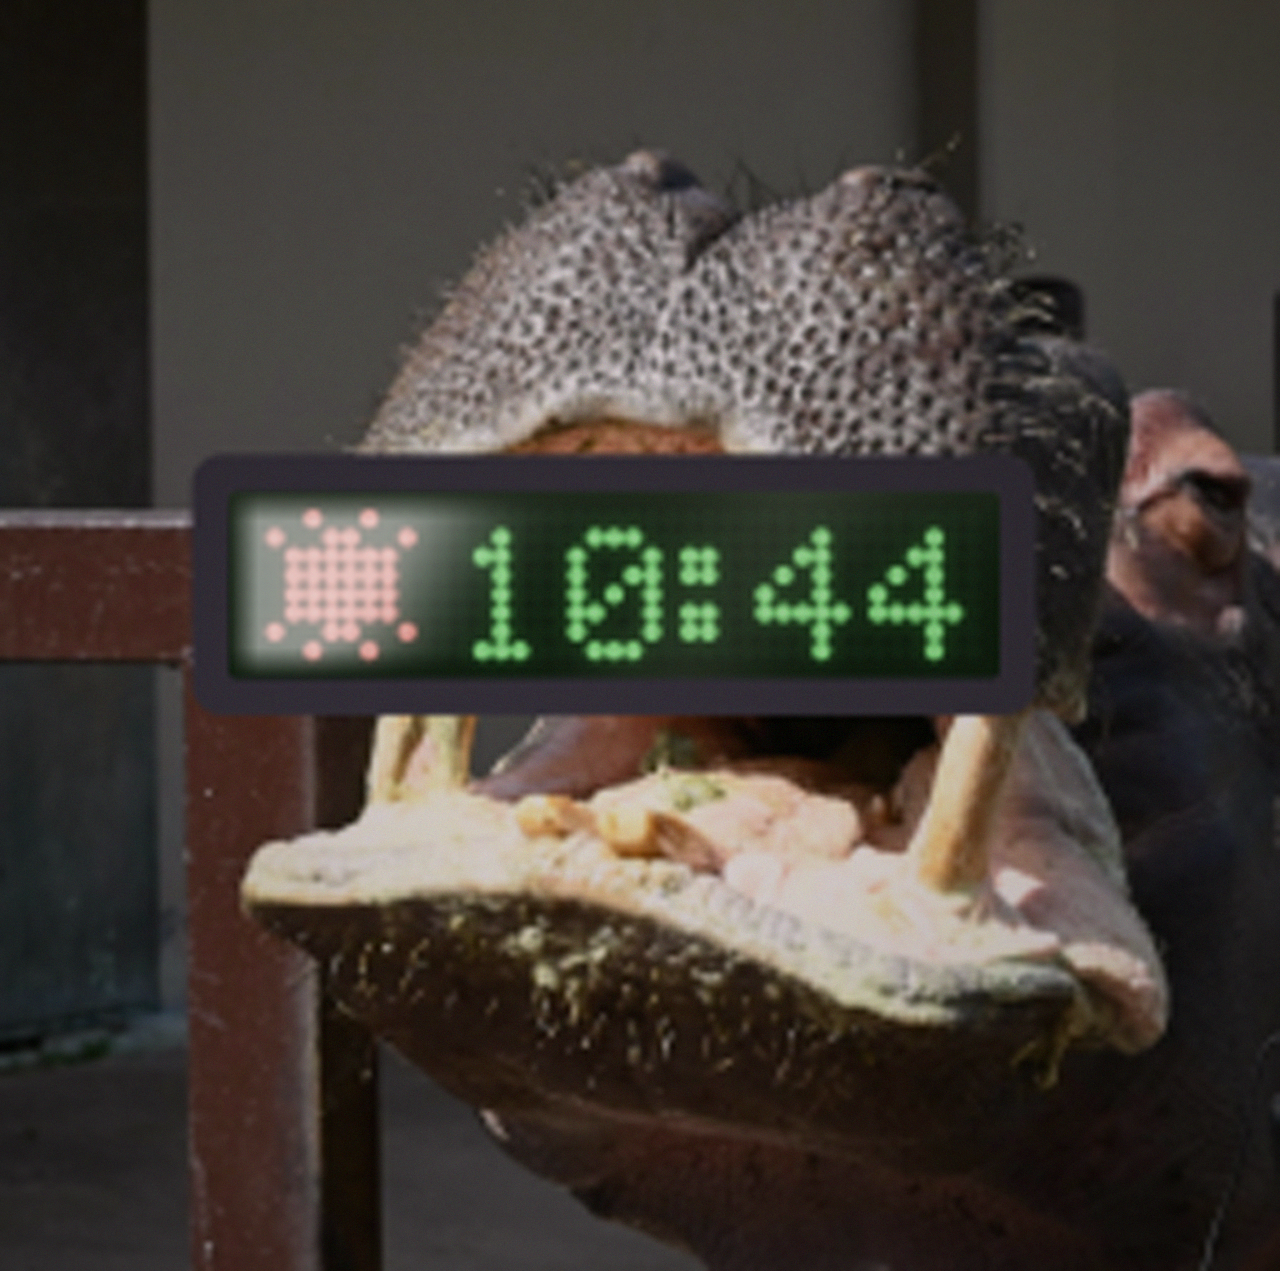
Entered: 10h44
